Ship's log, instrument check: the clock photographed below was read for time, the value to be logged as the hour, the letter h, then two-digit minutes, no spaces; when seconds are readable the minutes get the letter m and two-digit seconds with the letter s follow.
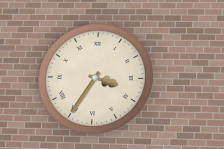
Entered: 3h35
